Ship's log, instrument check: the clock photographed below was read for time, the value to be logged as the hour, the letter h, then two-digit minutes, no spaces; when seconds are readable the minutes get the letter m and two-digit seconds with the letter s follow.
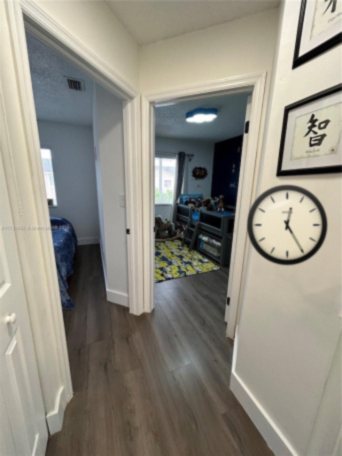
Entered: 12h25
